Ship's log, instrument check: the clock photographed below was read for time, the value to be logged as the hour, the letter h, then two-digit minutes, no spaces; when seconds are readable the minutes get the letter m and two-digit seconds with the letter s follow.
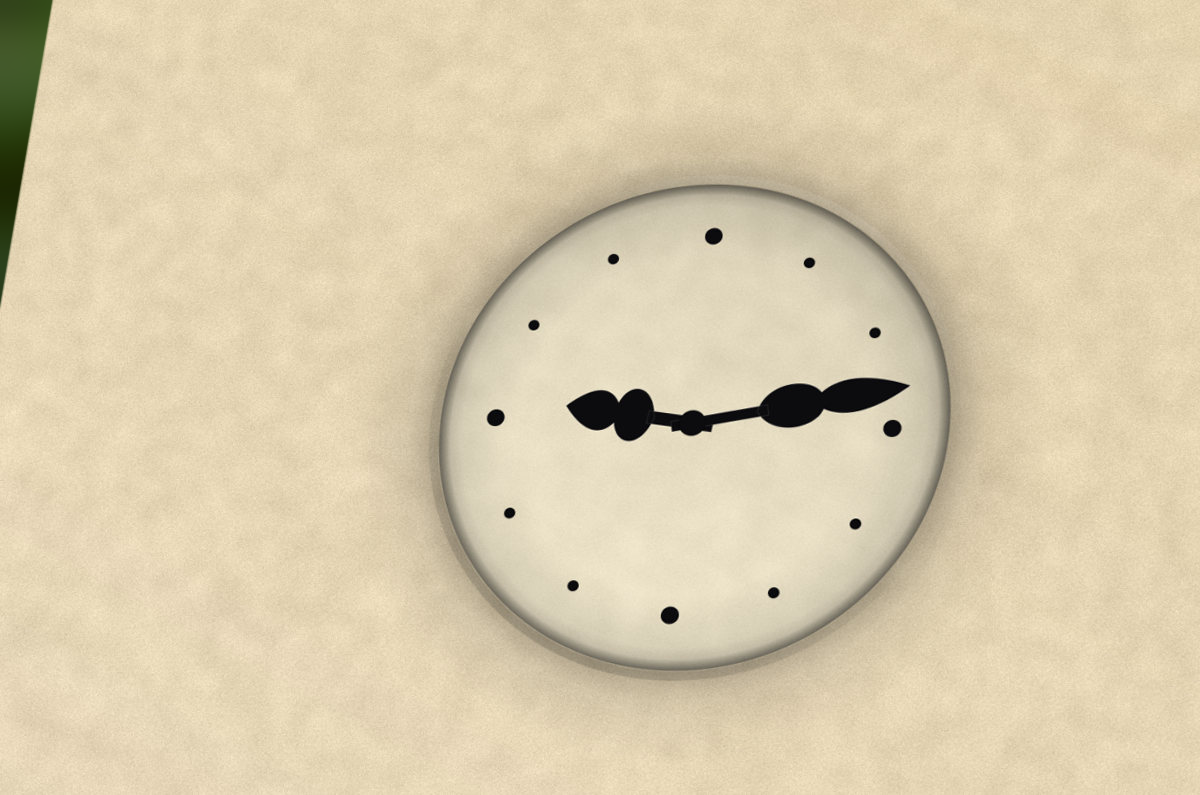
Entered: 9h13
